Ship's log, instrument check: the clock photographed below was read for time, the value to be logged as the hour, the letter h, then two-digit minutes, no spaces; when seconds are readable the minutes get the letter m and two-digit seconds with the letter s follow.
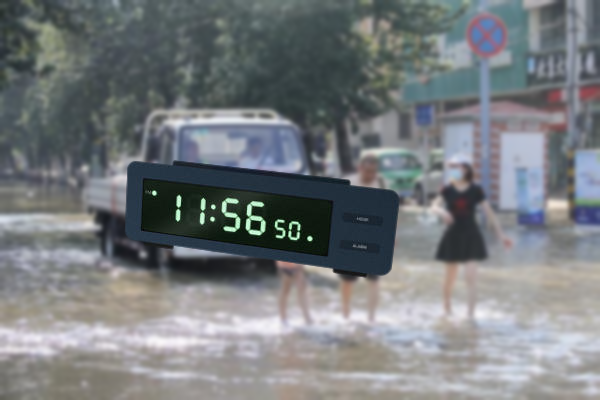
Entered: 11h56m50s
